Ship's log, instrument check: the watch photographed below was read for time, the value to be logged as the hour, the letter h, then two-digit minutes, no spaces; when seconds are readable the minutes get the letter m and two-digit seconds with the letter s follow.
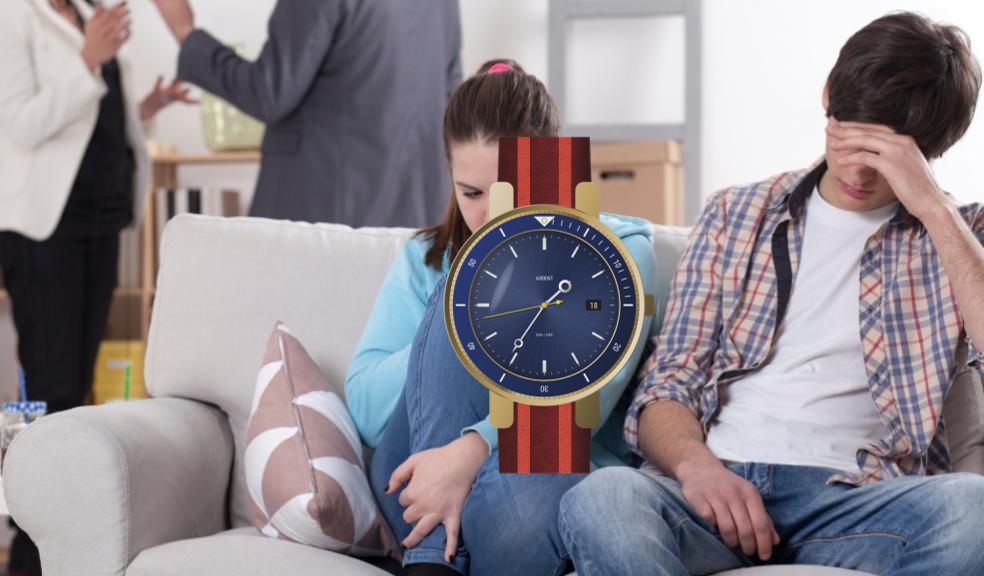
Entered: 1h35m43s
